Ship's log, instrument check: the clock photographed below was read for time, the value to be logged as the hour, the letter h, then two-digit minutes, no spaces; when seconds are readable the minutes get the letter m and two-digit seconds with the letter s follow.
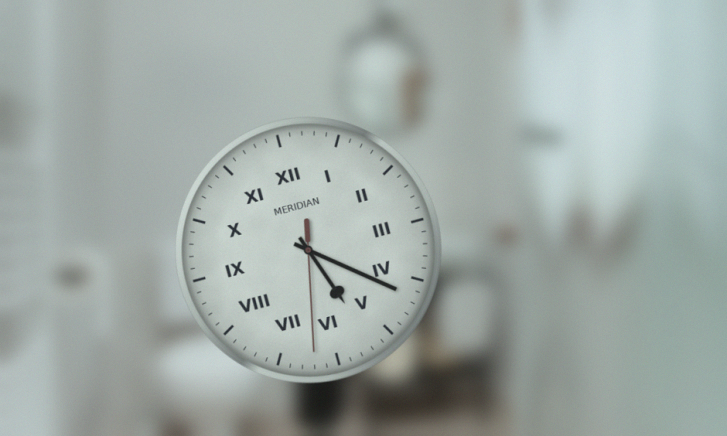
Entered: 5h21m32s
